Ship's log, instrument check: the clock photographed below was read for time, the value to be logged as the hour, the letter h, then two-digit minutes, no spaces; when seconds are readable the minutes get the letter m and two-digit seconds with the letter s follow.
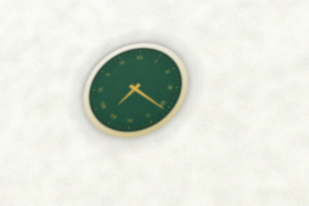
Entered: 7h21
